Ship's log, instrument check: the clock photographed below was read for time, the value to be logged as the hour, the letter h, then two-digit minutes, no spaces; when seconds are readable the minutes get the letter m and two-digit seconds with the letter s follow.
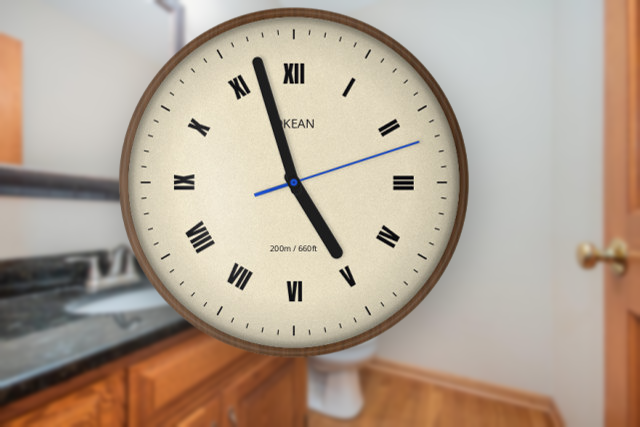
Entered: 4h57m12s
